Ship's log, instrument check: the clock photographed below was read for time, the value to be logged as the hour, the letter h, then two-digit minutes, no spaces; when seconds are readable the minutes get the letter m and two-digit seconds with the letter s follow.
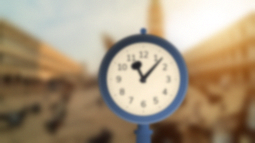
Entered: 11h07
